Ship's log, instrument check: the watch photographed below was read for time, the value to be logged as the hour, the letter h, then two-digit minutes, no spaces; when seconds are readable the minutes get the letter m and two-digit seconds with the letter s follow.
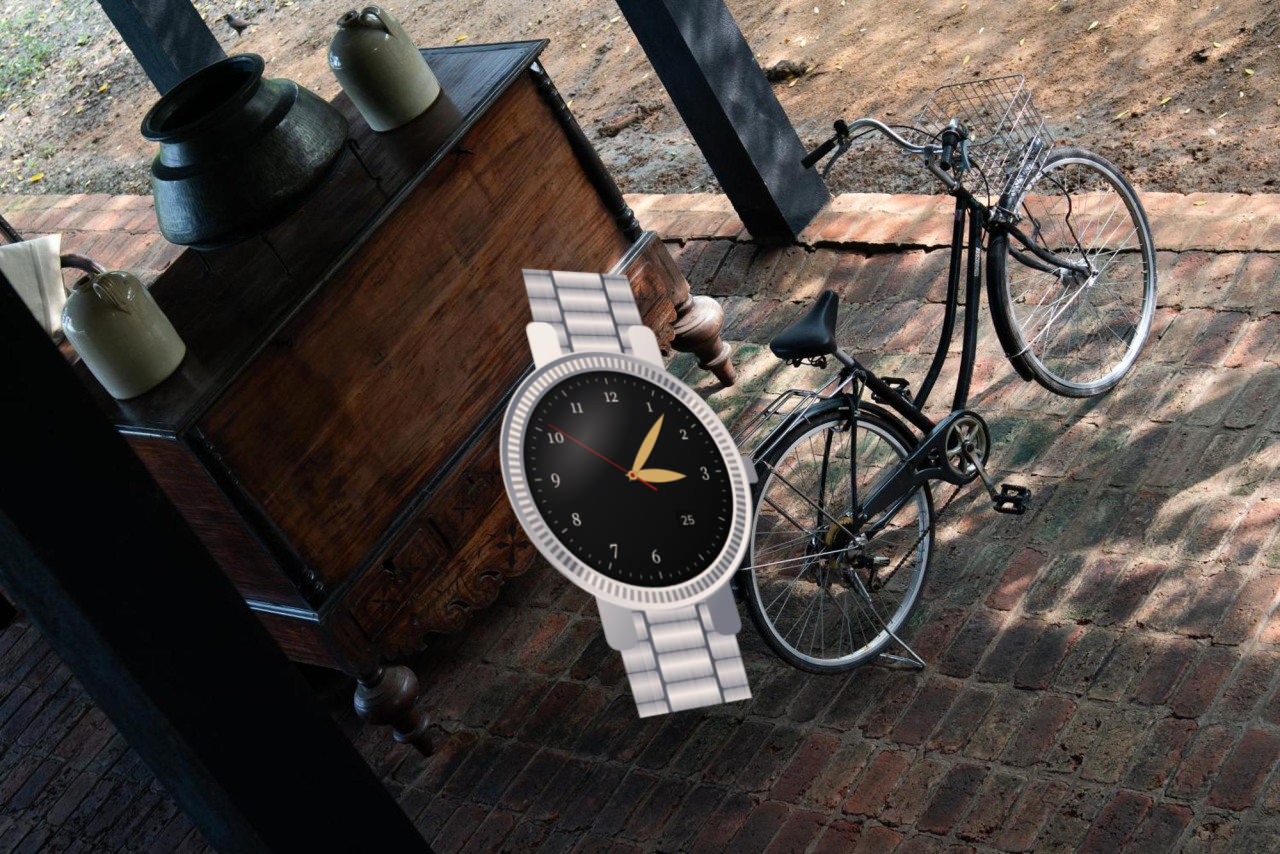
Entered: 3h06m51s
